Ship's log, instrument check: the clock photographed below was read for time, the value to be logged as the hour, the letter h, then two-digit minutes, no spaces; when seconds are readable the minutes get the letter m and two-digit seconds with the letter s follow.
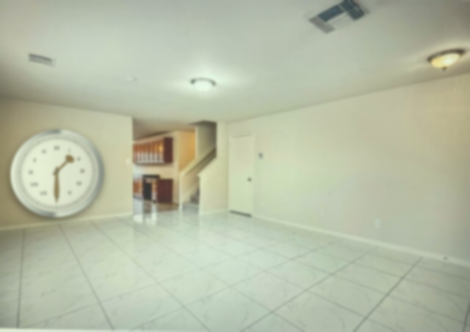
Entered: 1h30
